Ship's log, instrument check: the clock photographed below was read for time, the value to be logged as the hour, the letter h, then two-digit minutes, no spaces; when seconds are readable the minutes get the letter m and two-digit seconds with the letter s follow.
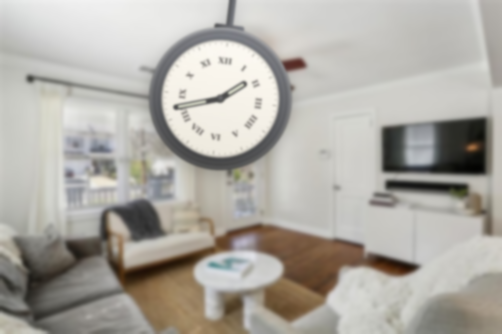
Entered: 1h42
